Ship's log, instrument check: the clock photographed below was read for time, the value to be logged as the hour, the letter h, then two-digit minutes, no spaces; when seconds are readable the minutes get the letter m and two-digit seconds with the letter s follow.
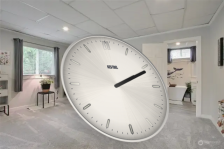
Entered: 2h11
